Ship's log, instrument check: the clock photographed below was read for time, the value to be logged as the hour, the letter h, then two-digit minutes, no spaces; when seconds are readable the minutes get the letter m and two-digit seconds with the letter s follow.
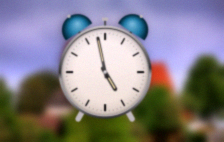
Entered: 4h58
